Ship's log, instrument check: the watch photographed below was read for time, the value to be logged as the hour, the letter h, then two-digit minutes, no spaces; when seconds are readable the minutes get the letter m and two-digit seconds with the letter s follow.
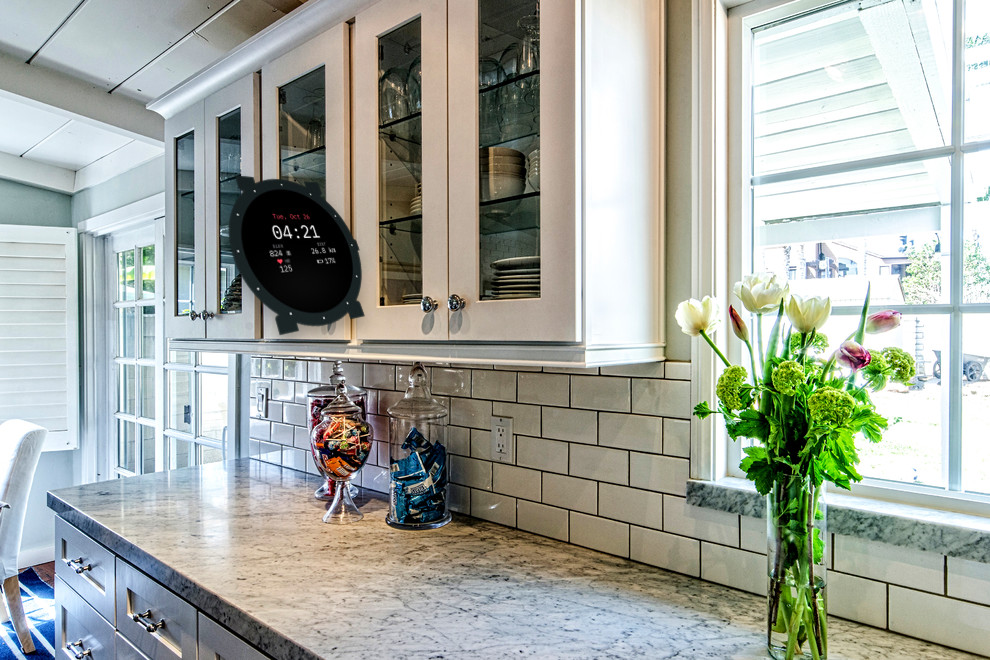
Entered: 4h21
